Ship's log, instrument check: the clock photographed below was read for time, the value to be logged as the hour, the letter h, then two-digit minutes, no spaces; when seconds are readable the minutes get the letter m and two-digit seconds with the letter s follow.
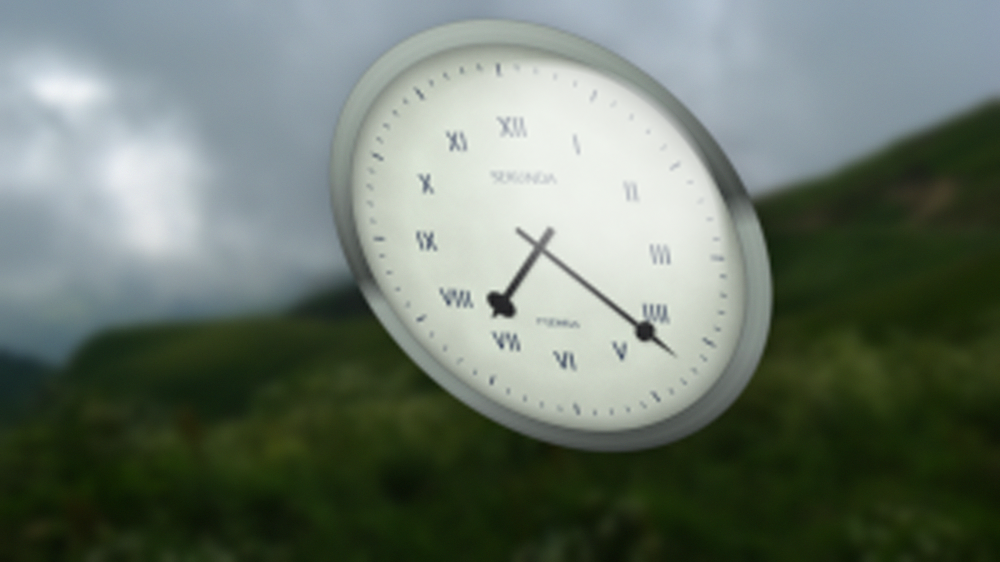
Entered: 7h22
